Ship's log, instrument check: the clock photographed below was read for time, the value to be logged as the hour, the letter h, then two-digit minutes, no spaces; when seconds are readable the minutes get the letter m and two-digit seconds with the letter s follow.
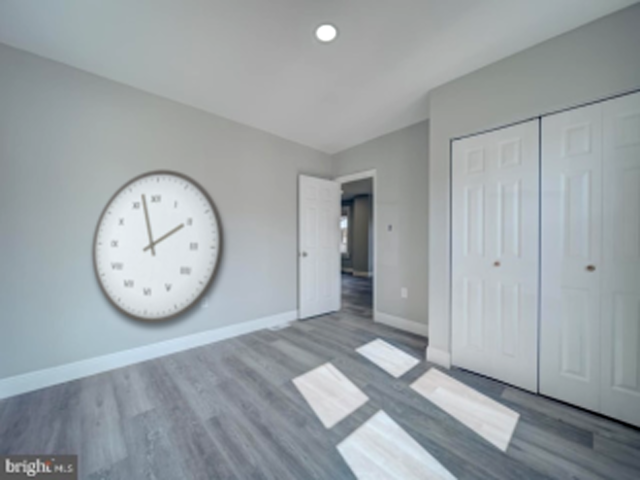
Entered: 1h57
